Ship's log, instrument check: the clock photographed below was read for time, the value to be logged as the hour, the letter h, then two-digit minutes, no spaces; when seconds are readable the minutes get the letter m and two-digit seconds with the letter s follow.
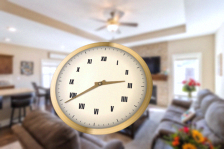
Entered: 2h39
